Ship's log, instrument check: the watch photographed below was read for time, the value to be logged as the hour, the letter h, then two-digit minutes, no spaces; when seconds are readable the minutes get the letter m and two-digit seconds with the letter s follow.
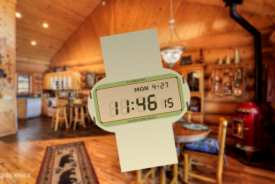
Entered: 11h46m15s
